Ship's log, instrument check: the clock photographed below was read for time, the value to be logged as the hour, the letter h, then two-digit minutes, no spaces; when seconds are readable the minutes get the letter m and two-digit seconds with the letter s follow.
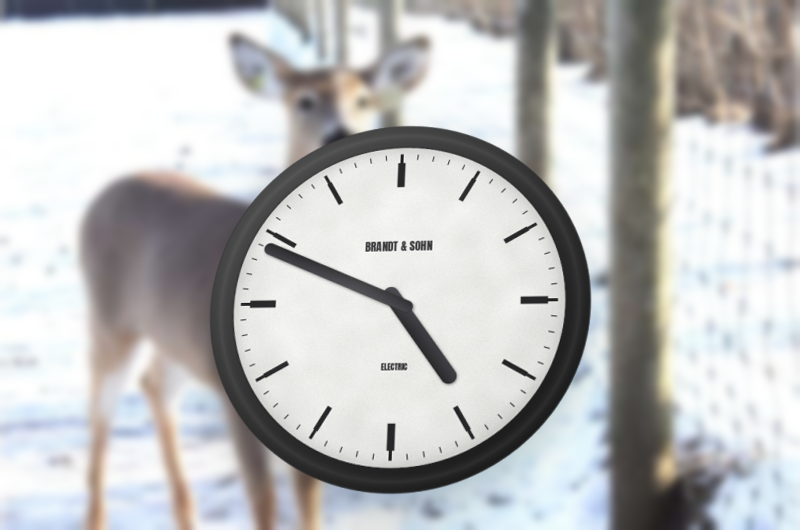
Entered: 4h49
